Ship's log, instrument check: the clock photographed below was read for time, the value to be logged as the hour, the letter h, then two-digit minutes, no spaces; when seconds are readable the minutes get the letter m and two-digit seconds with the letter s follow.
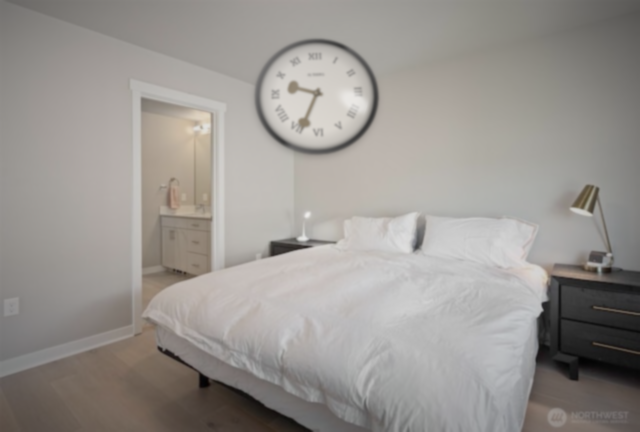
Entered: 9h34
